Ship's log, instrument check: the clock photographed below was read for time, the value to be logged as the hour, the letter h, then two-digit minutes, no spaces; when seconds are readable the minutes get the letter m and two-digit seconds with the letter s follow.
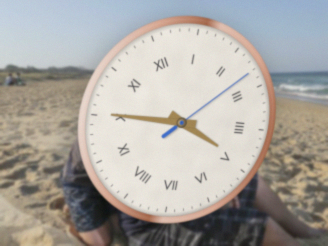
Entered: 4h50m13s
